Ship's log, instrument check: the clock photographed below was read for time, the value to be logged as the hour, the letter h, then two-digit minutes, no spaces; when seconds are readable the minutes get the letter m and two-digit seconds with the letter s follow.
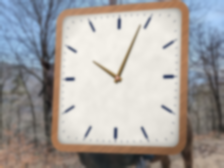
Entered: 10h04
